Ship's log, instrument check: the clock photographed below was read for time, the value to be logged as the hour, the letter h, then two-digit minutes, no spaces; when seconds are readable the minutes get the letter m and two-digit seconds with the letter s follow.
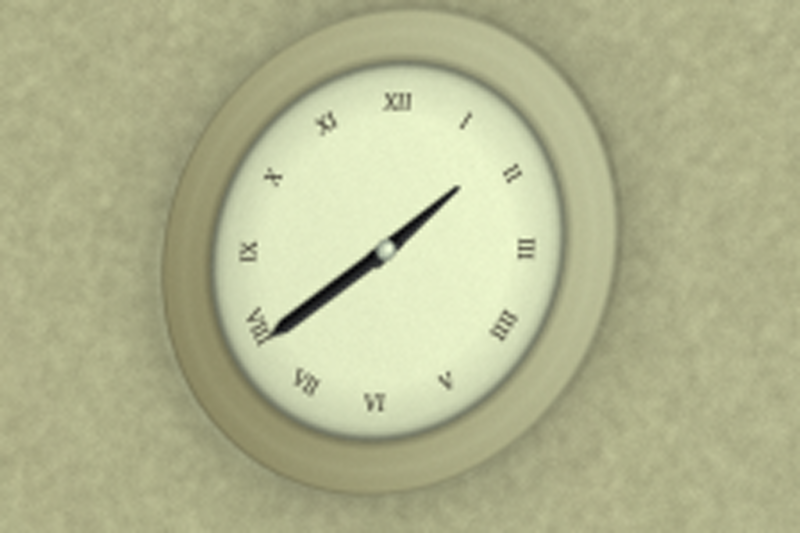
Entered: 1h39
